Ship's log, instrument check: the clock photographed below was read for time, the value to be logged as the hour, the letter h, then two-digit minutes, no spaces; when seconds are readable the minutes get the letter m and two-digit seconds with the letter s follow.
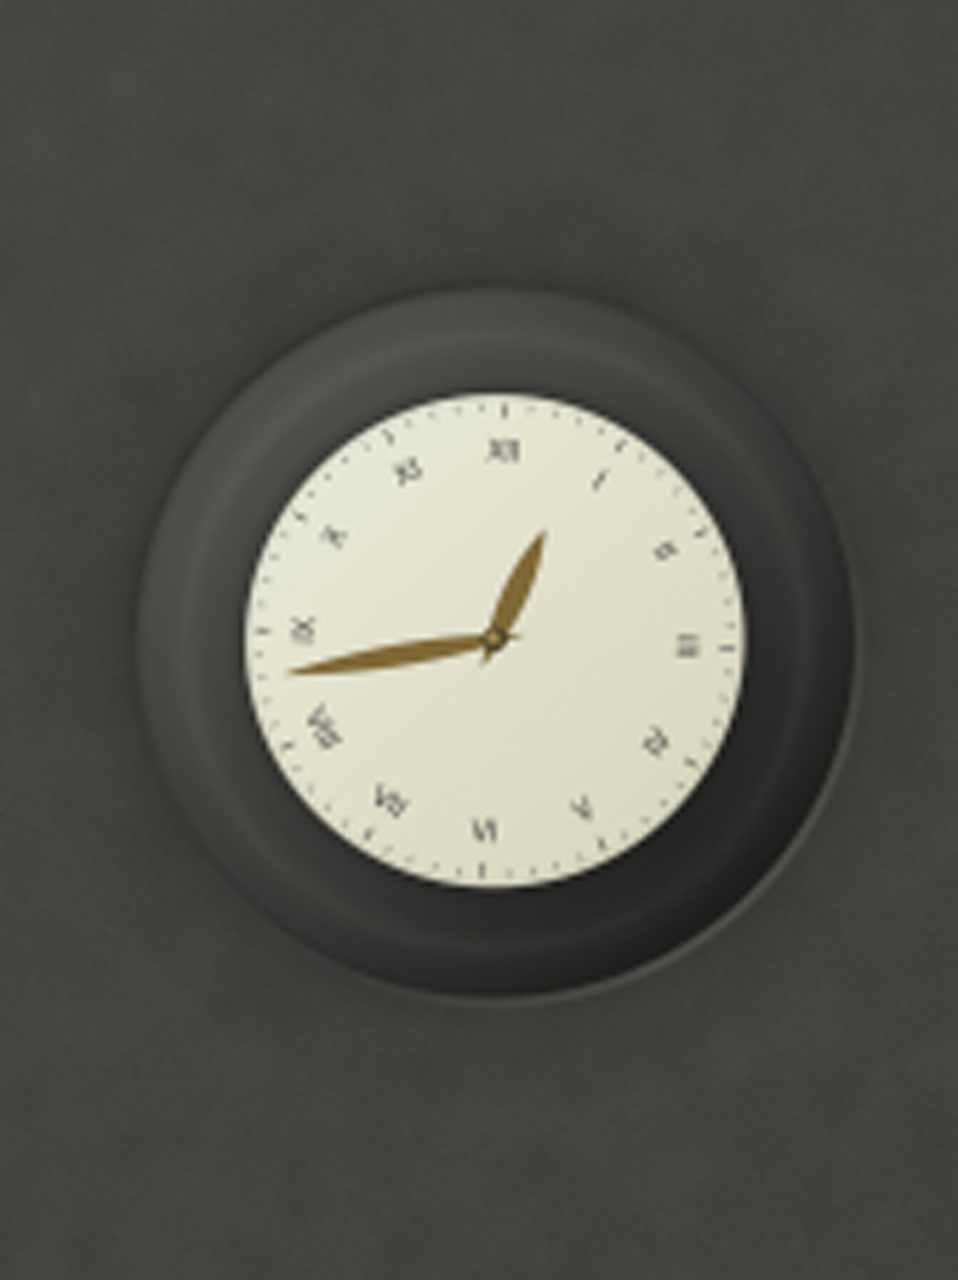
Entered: 12h43
